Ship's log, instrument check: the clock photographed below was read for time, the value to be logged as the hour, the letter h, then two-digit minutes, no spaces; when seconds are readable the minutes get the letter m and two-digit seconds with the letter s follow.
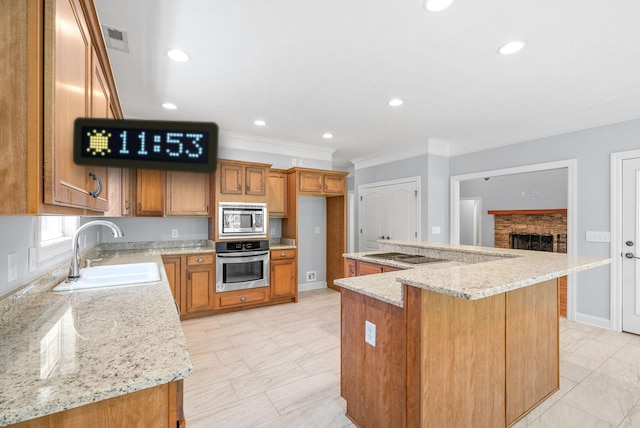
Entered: 11h53
